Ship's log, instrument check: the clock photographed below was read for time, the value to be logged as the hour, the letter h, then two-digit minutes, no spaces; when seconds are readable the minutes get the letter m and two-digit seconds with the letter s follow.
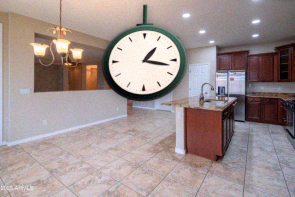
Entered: 1h17
